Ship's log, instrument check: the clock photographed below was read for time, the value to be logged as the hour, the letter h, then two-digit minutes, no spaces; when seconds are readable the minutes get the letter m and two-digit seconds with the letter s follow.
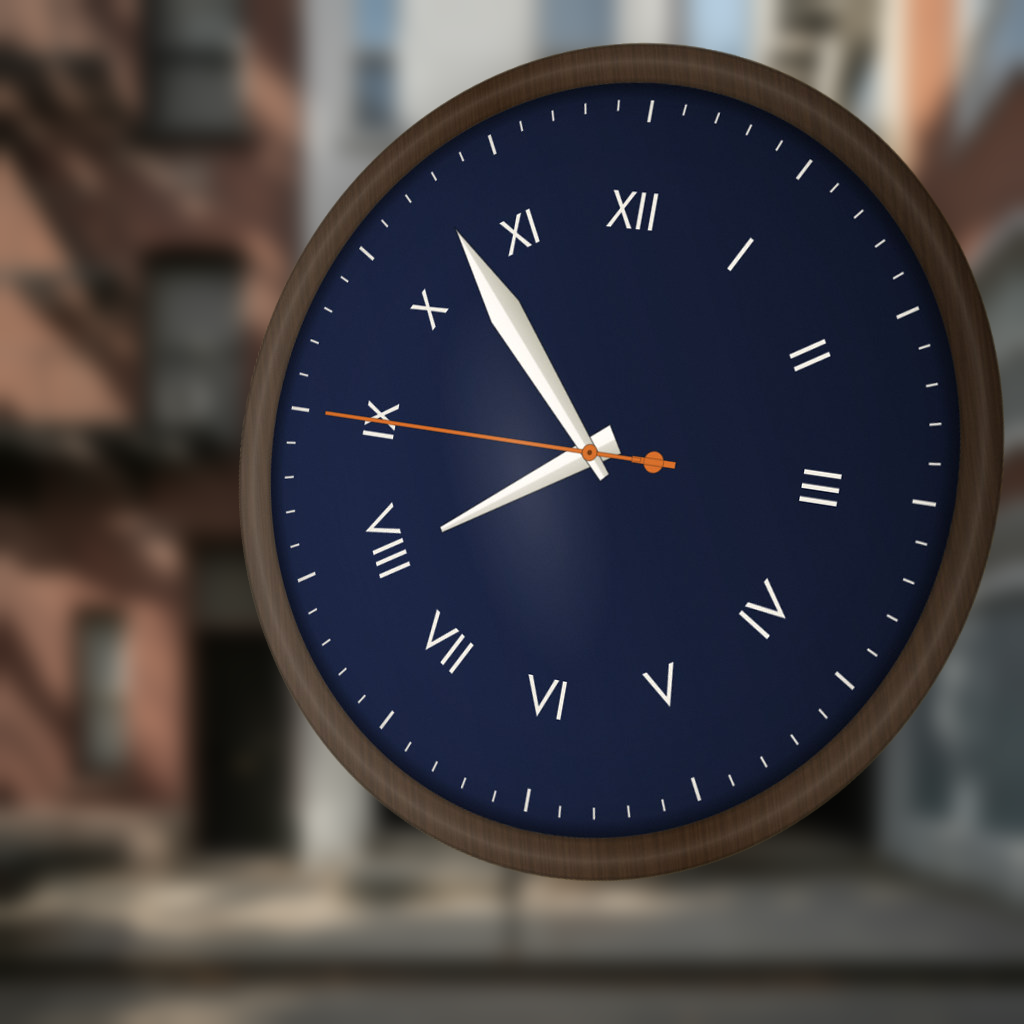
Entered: 7h52m45s
